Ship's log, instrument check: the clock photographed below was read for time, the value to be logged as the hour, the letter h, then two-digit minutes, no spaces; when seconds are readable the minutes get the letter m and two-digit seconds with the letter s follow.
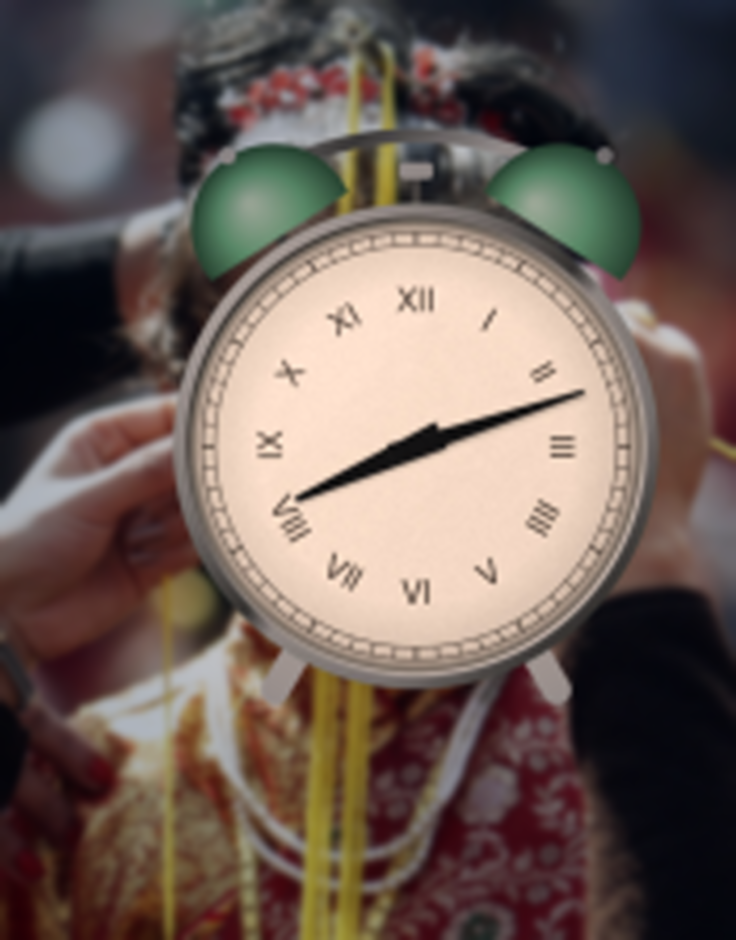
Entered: 8h12
